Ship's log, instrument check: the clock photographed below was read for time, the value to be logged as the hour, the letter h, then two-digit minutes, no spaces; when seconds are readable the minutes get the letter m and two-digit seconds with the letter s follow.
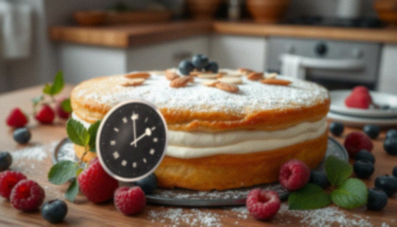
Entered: 1h59
